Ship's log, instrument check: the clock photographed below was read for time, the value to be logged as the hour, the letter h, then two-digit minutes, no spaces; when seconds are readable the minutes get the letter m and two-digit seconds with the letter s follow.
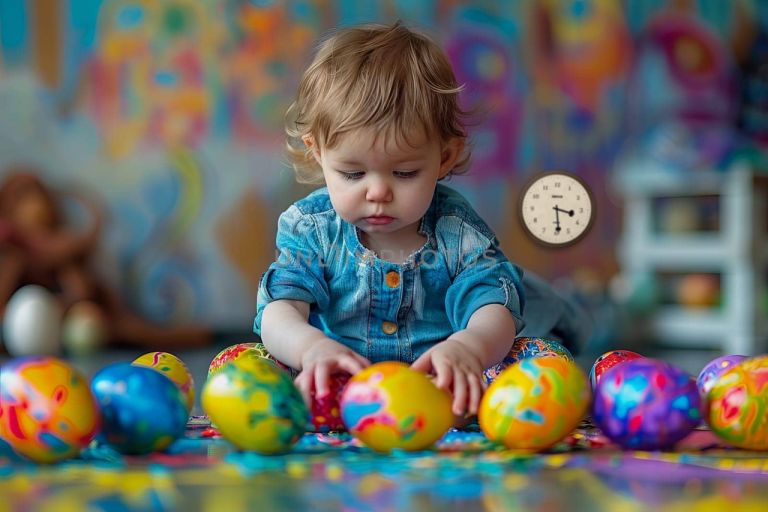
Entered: 3h29
